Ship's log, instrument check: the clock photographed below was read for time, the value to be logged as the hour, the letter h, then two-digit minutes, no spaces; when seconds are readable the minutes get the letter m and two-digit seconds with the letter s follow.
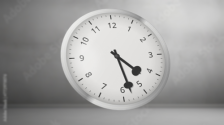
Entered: 4h28
